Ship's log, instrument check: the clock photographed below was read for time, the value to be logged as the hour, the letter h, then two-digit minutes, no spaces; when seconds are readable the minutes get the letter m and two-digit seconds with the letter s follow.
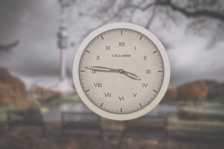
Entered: 3h46
